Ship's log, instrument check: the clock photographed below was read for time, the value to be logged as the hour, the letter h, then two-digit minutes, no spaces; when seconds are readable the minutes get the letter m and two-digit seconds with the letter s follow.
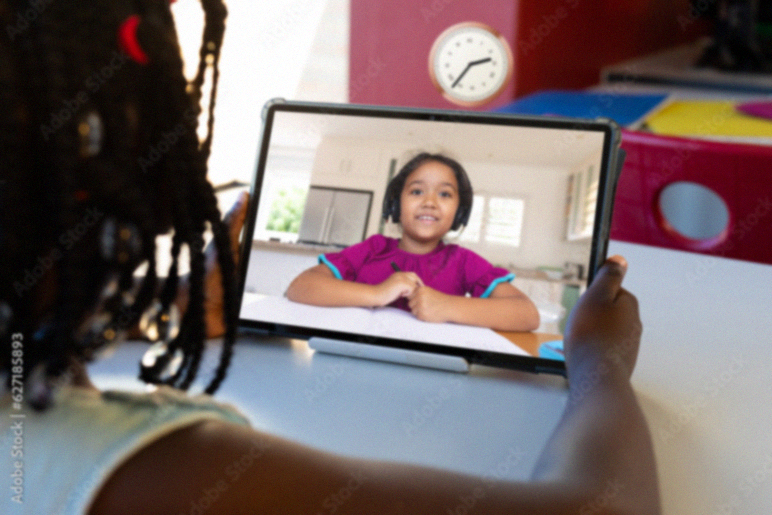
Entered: 2h37
